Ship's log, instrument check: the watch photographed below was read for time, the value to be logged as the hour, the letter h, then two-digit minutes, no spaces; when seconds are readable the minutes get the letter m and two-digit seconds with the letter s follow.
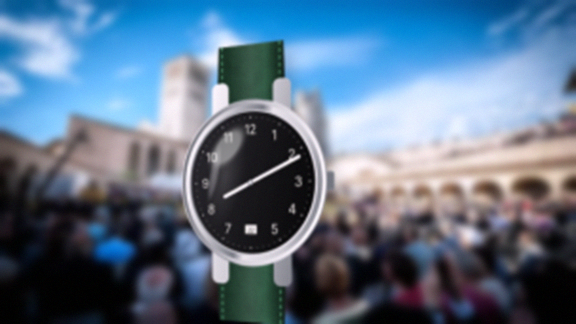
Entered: 8h11
